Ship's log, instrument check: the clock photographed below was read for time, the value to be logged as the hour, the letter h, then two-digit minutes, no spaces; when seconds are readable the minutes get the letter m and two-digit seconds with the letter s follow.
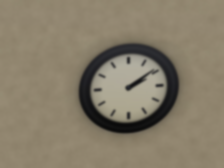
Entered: 2h09
